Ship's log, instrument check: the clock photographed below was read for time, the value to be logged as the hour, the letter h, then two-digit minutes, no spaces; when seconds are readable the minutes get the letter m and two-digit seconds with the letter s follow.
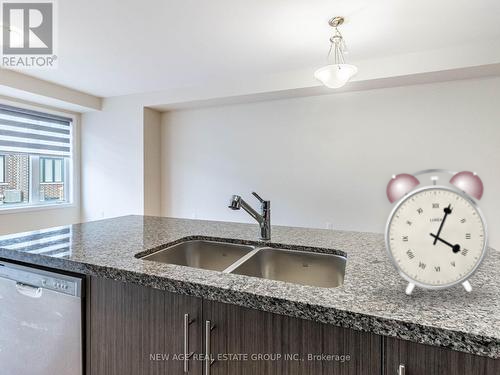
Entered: 4h04
